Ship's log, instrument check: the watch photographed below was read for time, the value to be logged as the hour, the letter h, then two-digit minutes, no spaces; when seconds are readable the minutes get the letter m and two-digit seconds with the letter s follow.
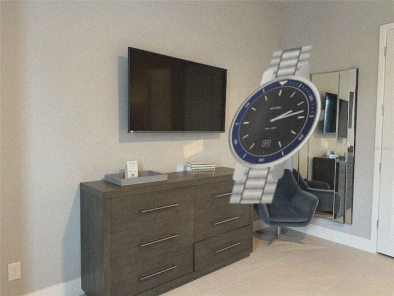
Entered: 2h13
